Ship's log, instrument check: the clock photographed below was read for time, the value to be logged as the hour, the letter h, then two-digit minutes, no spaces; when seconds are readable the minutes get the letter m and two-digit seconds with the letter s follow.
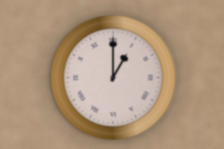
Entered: 1h00
